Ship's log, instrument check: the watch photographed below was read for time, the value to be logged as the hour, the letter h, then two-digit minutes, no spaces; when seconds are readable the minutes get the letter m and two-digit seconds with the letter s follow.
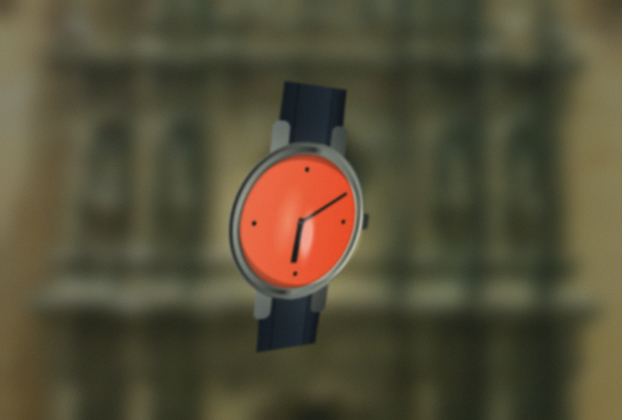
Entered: 6h10
